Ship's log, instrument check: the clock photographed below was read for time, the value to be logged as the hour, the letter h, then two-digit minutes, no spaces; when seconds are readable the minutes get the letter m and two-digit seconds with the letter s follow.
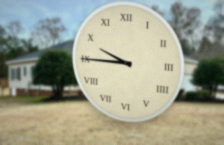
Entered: 9h45
